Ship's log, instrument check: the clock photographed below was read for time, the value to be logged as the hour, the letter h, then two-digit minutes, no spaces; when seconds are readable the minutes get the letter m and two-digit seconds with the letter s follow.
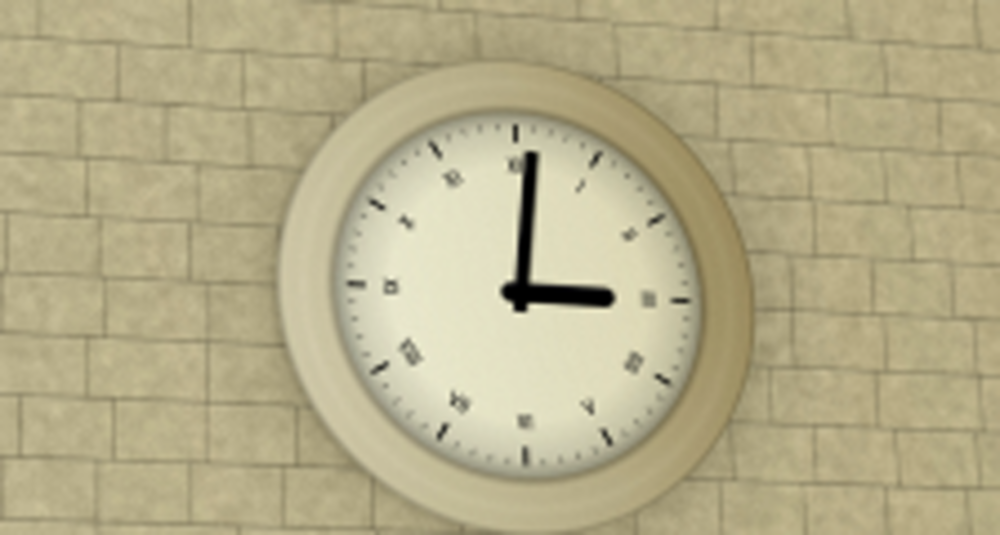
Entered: 3h01
